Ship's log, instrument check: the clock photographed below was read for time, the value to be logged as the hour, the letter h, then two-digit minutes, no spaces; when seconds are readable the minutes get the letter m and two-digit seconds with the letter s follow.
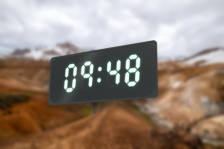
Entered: 9h48
